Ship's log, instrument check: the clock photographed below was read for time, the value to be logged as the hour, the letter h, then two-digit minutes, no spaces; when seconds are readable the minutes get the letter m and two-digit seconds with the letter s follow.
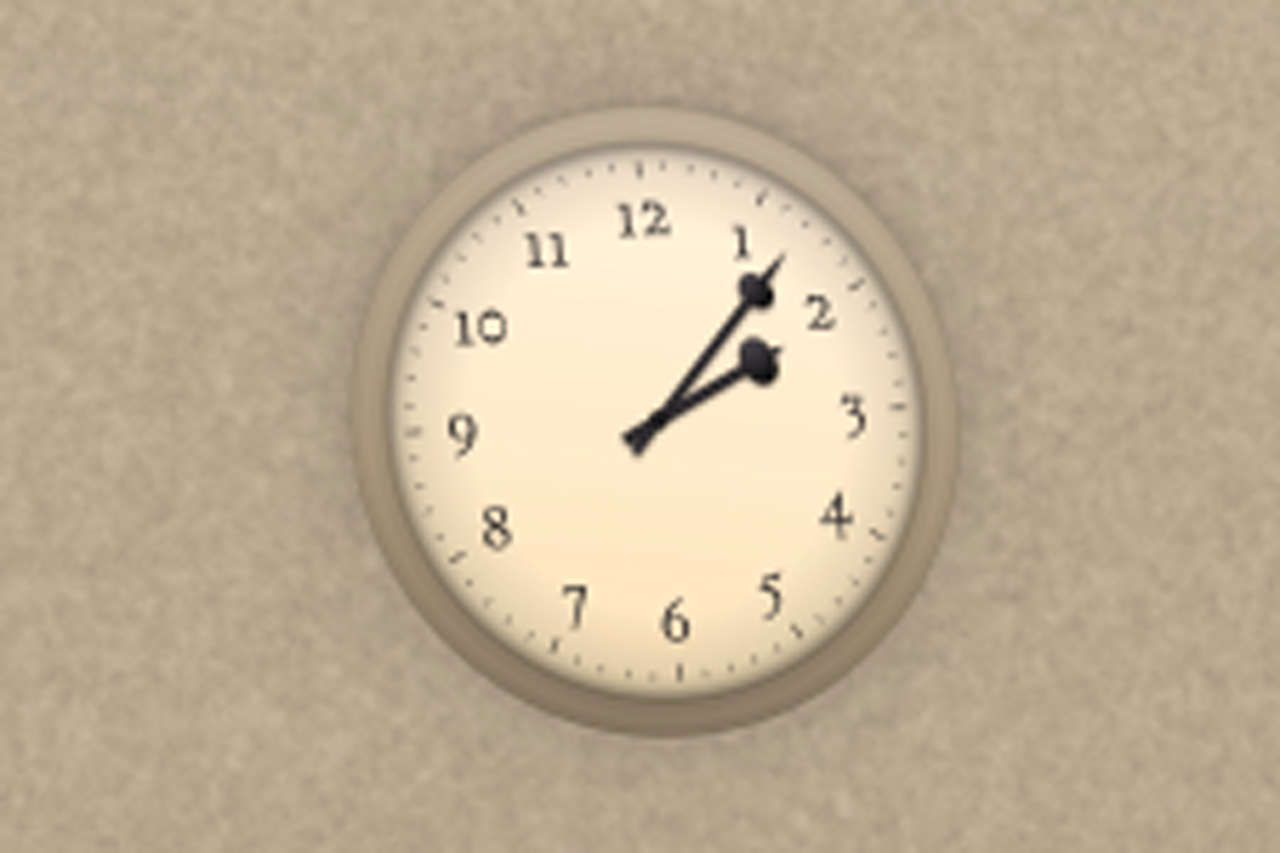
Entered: 2h07
